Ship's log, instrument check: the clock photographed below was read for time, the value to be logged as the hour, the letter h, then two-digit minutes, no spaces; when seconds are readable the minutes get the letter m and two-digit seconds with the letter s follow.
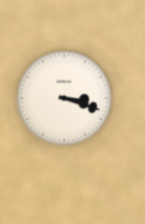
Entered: 3h18
